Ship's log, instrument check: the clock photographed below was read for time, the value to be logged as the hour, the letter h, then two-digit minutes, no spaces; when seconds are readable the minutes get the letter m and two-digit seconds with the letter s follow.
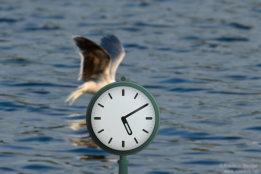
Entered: 5h10
